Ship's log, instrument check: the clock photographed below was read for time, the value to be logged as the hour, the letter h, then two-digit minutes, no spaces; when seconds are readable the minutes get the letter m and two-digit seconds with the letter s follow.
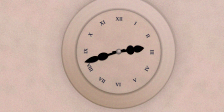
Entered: 2h42
